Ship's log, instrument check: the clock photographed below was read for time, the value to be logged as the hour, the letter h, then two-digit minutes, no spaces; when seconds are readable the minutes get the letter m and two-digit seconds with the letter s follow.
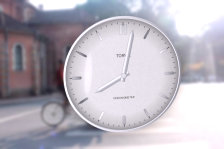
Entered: 8h02
